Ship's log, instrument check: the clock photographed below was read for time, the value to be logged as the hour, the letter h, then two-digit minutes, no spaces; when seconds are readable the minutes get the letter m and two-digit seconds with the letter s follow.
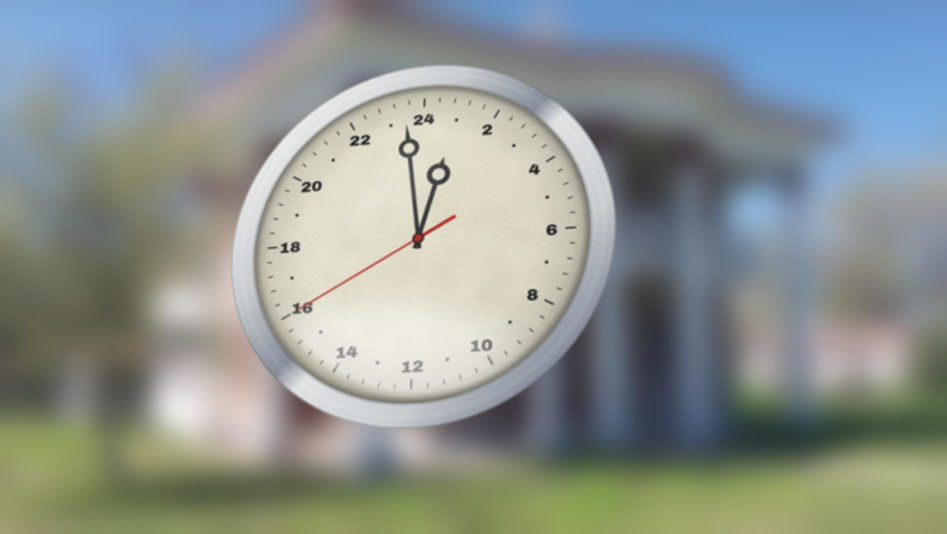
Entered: 0h58m40s
